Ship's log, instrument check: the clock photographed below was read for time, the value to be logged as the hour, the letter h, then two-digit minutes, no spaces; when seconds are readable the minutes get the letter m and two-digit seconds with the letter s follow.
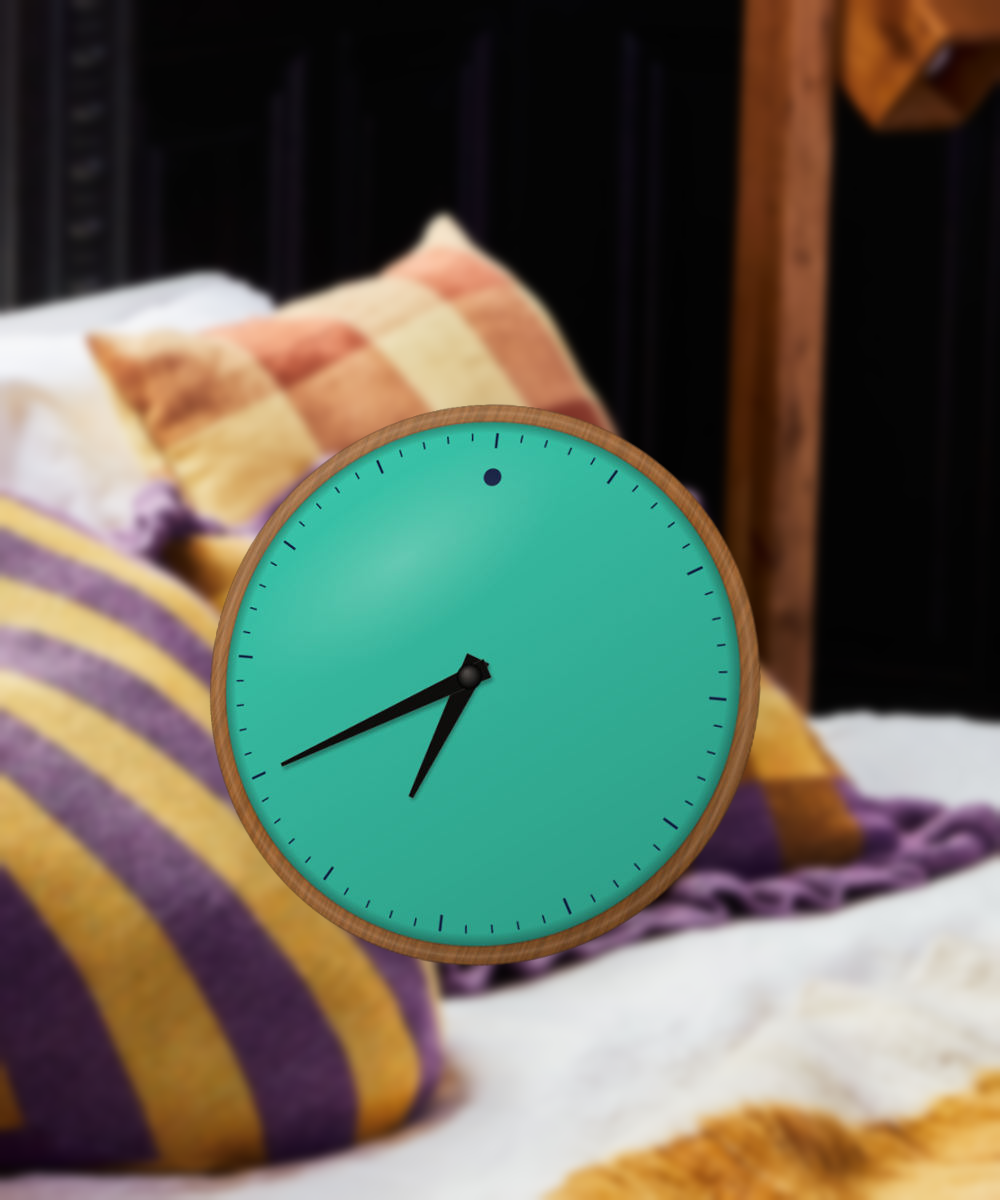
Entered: 6h40
